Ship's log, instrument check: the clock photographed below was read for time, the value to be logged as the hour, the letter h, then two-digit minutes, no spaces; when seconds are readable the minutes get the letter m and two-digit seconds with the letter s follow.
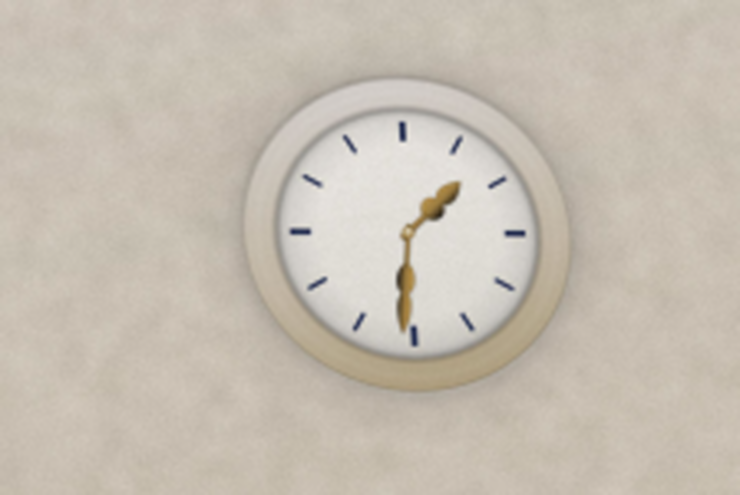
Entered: 1h31
